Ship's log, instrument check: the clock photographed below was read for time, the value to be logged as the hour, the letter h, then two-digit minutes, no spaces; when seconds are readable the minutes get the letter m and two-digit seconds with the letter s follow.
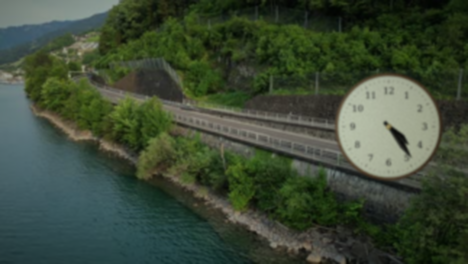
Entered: 4h24
